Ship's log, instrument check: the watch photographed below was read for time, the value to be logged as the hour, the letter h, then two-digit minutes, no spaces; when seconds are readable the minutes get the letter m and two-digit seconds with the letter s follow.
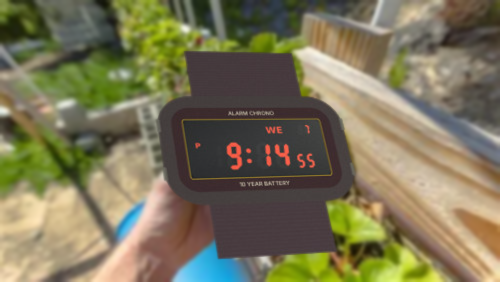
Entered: 9h14m55s
